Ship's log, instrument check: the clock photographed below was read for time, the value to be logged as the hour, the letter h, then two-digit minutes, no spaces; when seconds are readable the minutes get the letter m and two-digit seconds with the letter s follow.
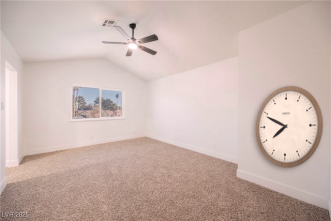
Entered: 7h49
